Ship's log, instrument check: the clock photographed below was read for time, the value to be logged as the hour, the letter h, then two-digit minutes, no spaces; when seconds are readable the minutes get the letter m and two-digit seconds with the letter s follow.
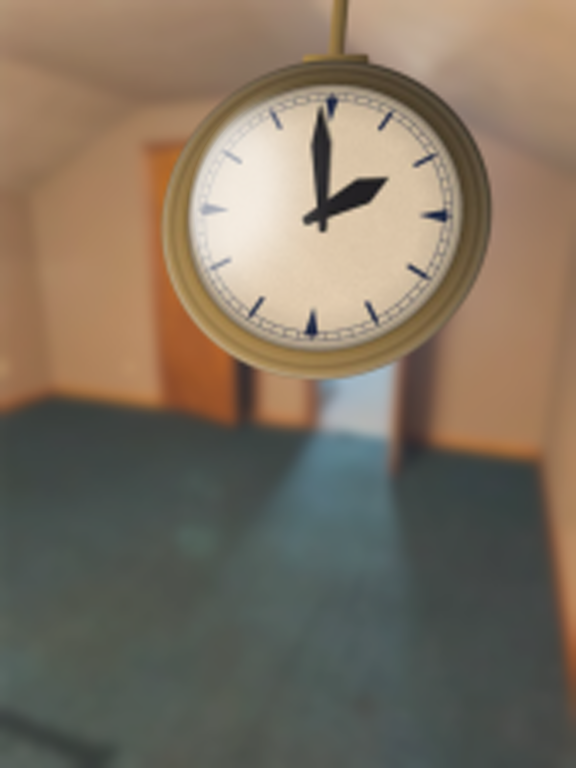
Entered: 1h59
